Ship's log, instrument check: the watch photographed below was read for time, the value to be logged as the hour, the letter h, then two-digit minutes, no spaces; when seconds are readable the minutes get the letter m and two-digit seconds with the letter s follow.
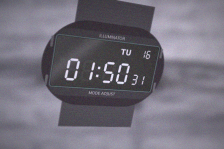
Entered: 1h50m31s
